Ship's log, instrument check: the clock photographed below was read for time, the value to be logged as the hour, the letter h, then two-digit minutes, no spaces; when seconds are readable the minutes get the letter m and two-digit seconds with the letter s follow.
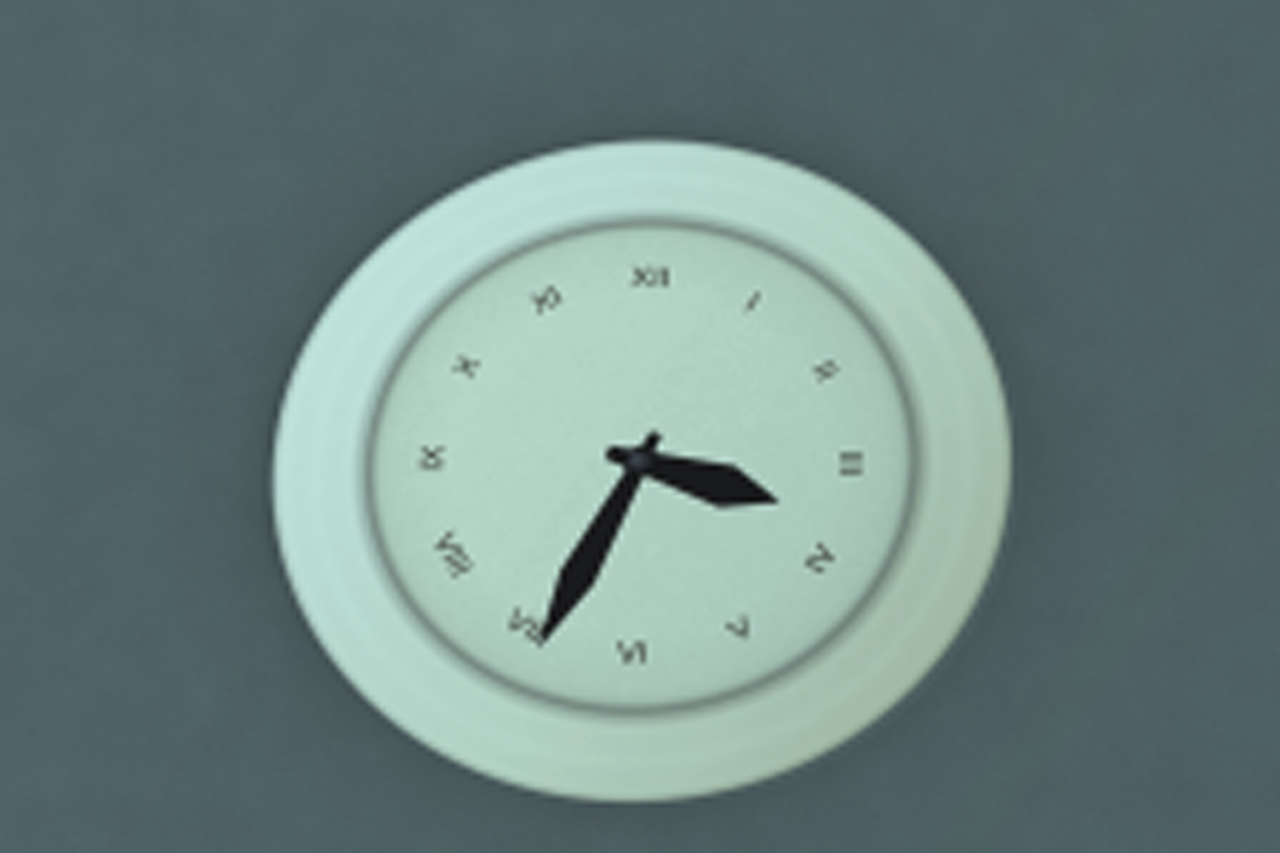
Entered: 3h34
